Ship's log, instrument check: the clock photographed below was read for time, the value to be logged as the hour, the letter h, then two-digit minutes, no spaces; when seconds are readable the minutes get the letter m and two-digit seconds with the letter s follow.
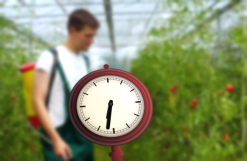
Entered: 6h32
